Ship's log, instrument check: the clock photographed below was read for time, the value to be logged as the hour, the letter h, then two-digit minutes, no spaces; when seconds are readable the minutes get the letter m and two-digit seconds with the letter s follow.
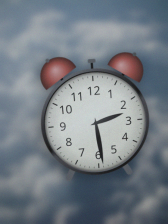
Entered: 2h29
